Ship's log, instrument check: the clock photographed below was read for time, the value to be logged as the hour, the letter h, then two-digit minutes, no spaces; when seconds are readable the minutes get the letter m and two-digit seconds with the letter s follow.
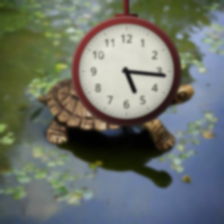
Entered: 5h16
